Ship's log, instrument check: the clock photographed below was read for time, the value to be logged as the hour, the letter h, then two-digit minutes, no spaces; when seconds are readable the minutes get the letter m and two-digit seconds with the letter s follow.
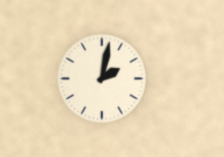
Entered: 2h02
